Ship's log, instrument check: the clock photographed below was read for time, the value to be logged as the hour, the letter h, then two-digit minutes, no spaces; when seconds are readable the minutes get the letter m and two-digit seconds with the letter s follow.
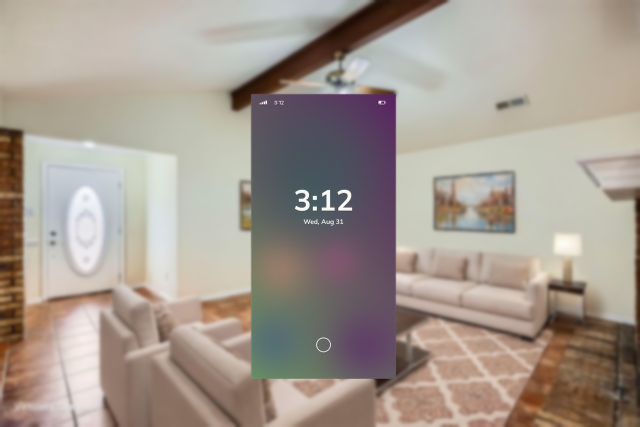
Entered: 3h12
